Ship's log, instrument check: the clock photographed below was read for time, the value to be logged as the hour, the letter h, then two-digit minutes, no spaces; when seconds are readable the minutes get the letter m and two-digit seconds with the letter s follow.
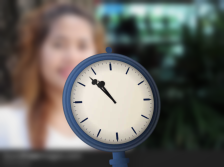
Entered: 10h53
